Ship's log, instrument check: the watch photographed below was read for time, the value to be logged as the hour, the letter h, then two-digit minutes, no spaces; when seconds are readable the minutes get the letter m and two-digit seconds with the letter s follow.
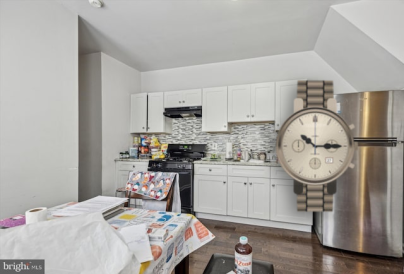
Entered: 10h15
